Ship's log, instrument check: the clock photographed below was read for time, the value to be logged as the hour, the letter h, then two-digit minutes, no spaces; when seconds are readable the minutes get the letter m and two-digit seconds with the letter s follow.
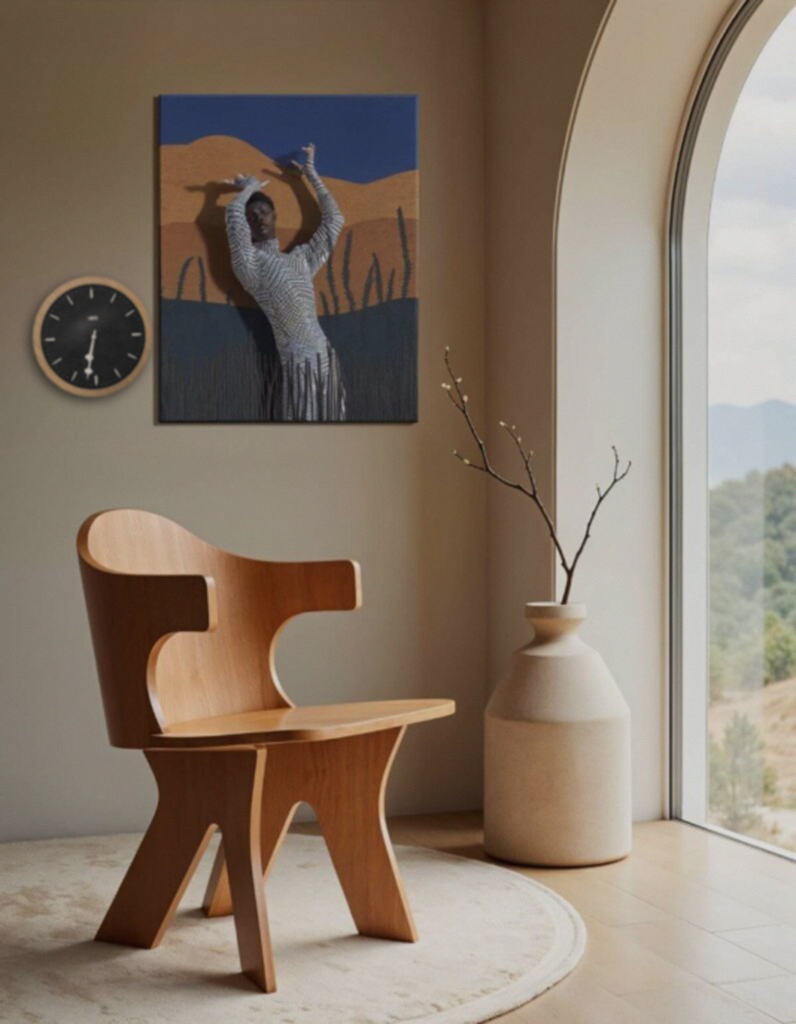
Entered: 6h32
